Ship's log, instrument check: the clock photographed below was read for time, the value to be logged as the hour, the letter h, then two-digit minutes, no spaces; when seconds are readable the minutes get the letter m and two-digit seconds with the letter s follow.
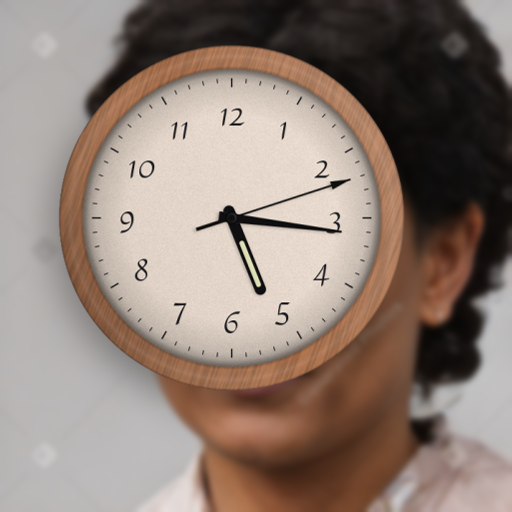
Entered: 5h16m12s
